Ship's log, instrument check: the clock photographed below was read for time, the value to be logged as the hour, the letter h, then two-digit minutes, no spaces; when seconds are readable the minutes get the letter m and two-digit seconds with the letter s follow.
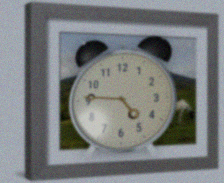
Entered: 4h46
